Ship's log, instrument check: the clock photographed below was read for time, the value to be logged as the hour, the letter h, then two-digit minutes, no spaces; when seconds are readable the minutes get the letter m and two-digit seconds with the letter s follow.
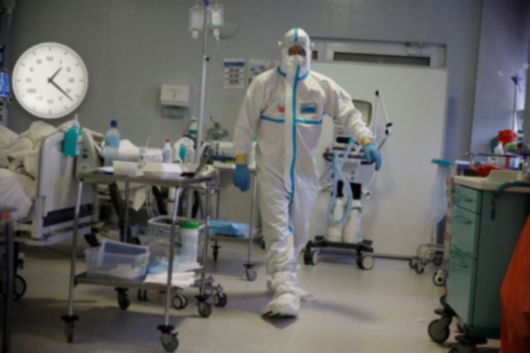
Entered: 1h22
